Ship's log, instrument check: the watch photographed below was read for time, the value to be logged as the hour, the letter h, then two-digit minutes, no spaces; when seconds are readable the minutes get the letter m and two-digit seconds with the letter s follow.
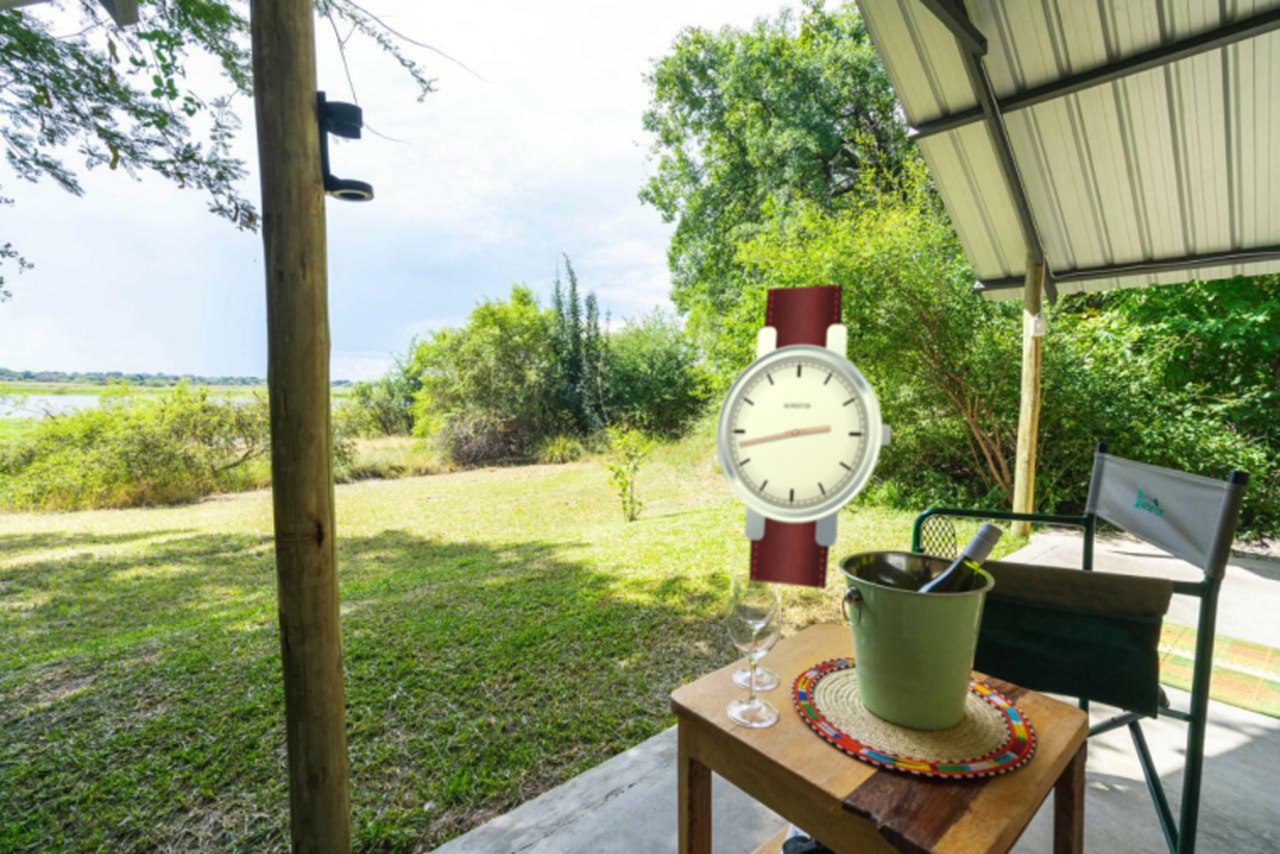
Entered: 2h43
